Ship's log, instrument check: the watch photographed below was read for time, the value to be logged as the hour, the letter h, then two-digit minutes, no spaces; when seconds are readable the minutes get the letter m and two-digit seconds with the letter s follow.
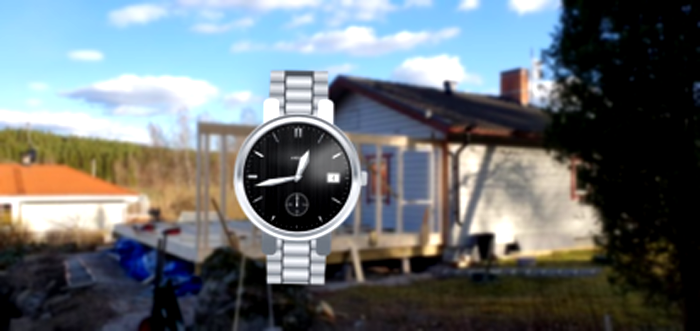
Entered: 12h43
